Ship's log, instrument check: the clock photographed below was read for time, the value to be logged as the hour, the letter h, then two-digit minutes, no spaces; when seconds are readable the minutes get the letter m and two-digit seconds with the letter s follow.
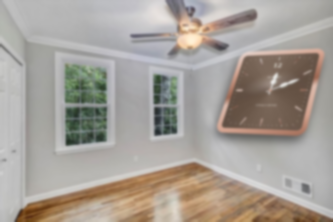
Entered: 12h11
